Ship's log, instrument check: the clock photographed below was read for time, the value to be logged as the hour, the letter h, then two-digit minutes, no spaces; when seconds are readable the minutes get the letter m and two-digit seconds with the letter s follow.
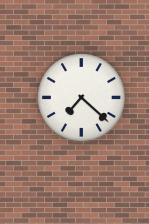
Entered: 7h22
